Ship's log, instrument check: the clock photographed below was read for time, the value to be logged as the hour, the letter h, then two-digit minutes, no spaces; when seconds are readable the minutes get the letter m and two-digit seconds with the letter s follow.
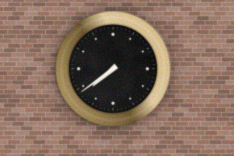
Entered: 7h39
